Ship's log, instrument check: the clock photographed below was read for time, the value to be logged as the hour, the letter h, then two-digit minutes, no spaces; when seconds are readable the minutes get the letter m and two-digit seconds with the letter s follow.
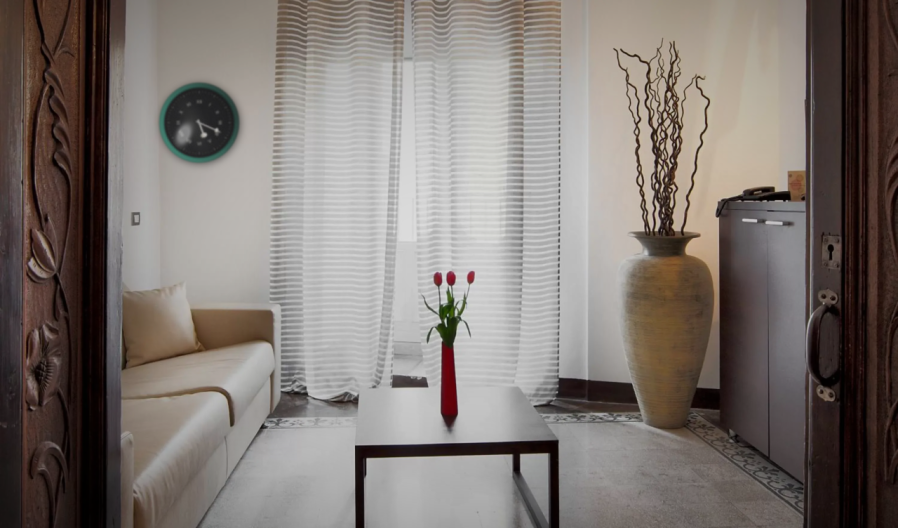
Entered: 5h19
